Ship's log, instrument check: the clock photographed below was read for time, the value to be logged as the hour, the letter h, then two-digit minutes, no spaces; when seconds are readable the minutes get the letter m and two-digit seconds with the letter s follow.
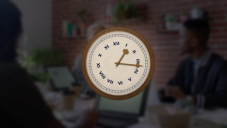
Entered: 1h17
